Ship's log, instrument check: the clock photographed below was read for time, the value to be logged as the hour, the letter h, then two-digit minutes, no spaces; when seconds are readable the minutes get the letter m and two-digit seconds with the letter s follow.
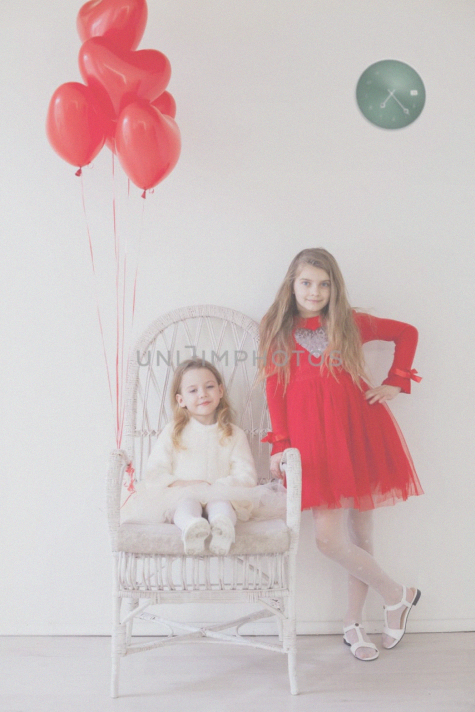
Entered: 7h24
